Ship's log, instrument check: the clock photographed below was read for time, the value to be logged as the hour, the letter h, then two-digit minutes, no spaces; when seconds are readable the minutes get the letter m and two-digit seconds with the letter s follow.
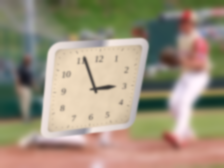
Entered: 2h56
